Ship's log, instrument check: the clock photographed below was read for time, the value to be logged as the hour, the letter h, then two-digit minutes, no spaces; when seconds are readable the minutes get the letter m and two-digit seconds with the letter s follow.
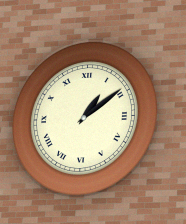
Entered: 1h09
